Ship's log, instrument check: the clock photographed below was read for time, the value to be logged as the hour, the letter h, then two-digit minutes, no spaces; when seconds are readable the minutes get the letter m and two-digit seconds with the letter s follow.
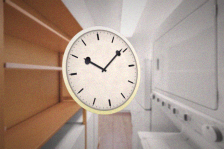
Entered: 10h09
